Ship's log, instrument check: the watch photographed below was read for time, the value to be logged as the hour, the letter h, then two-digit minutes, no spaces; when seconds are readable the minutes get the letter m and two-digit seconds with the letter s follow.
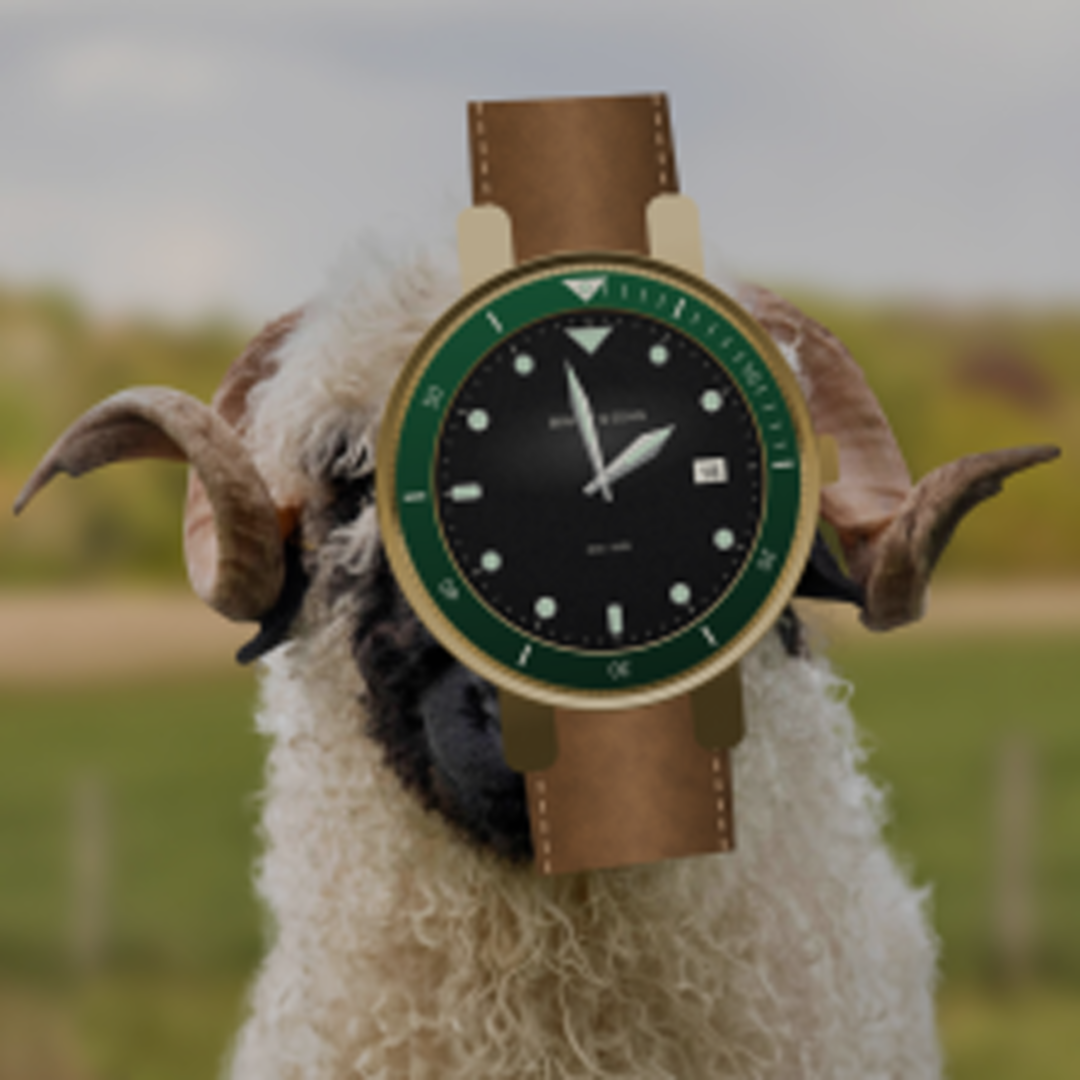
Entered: 1h58
